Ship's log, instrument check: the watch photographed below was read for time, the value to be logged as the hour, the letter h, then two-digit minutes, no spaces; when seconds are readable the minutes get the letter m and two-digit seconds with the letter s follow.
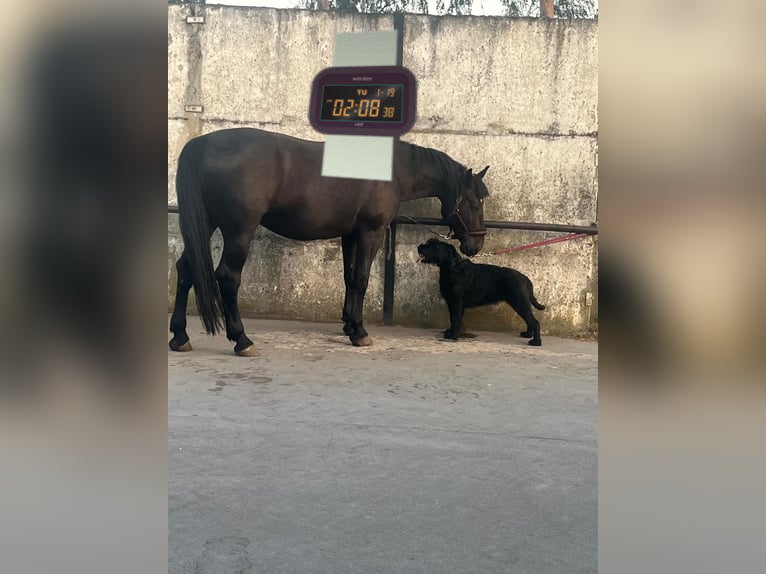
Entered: 2h08
